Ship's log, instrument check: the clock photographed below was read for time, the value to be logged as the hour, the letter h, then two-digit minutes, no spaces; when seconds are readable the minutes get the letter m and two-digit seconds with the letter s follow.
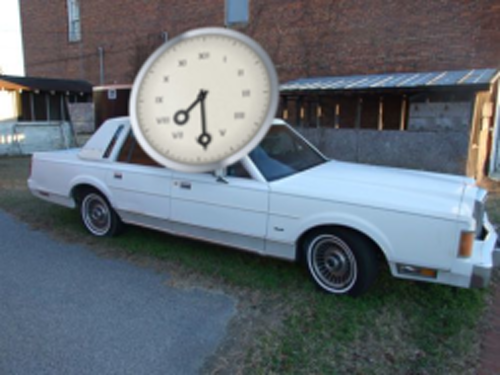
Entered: 7h29
